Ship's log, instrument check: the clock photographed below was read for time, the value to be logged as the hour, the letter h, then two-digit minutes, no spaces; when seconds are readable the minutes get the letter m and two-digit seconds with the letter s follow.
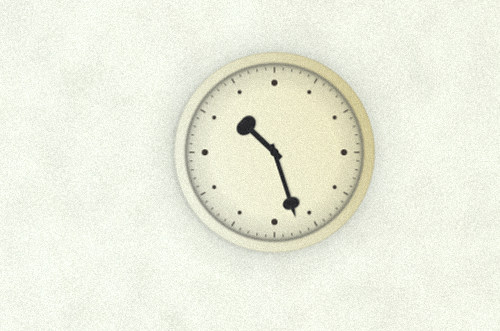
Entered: 10h27
